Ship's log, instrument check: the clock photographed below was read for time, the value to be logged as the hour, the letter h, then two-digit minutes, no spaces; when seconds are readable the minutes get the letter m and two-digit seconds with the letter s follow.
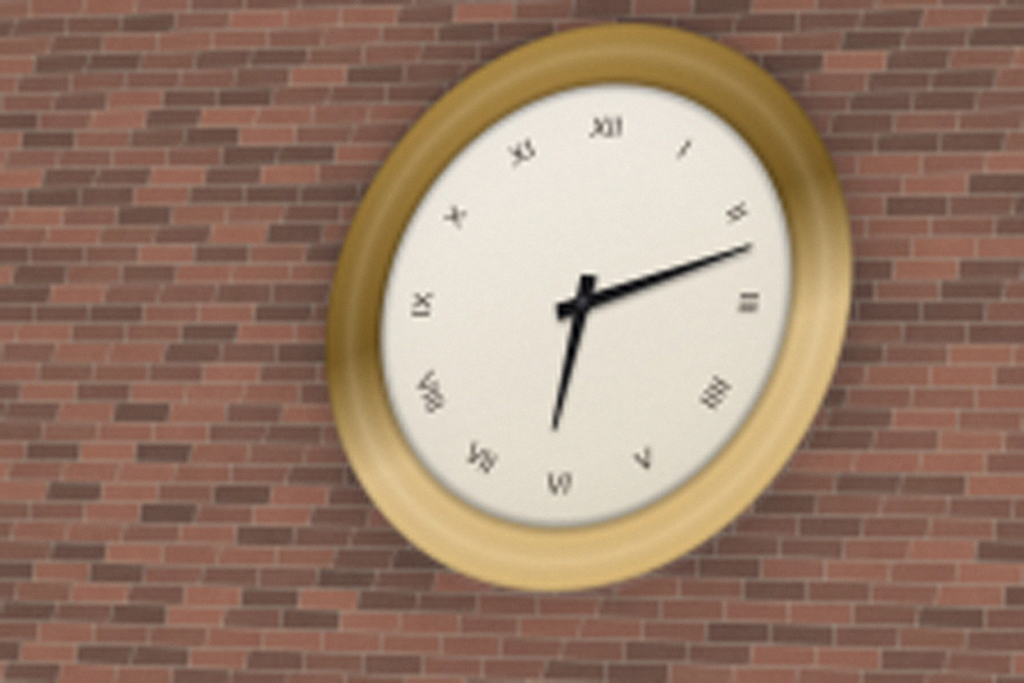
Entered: 6h12
